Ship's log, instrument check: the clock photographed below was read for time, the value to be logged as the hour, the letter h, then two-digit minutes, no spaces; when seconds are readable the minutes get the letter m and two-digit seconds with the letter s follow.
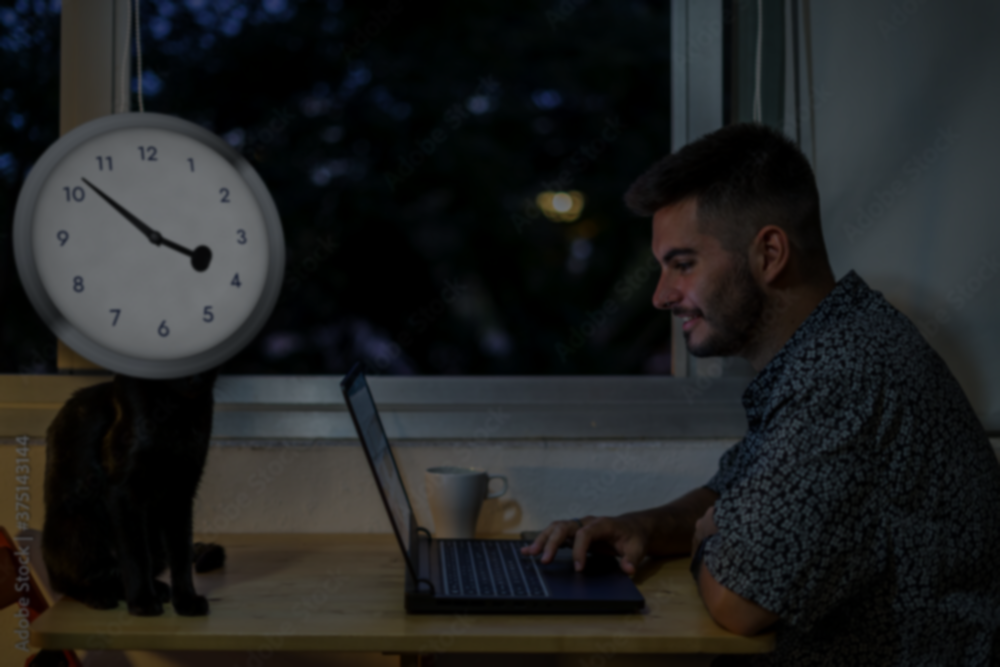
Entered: 3h52
